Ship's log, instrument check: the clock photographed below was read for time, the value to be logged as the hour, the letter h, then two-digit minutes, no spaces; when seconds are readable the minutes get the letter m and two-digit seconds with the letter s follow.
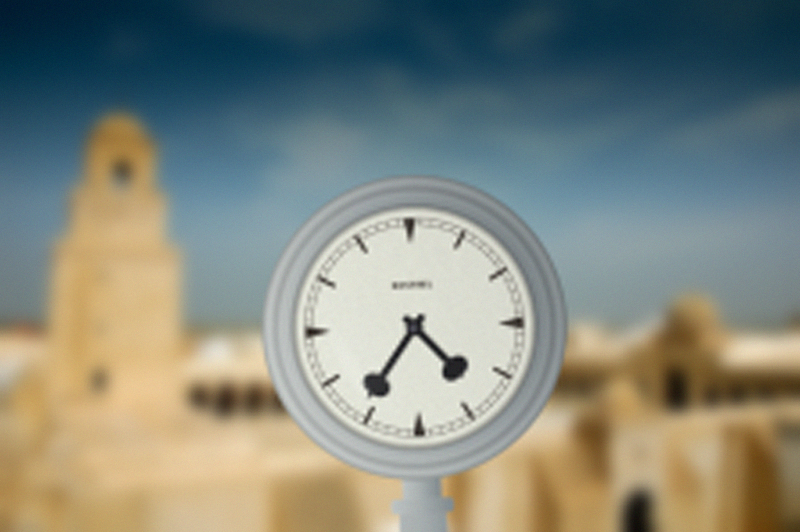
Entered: 4h36
